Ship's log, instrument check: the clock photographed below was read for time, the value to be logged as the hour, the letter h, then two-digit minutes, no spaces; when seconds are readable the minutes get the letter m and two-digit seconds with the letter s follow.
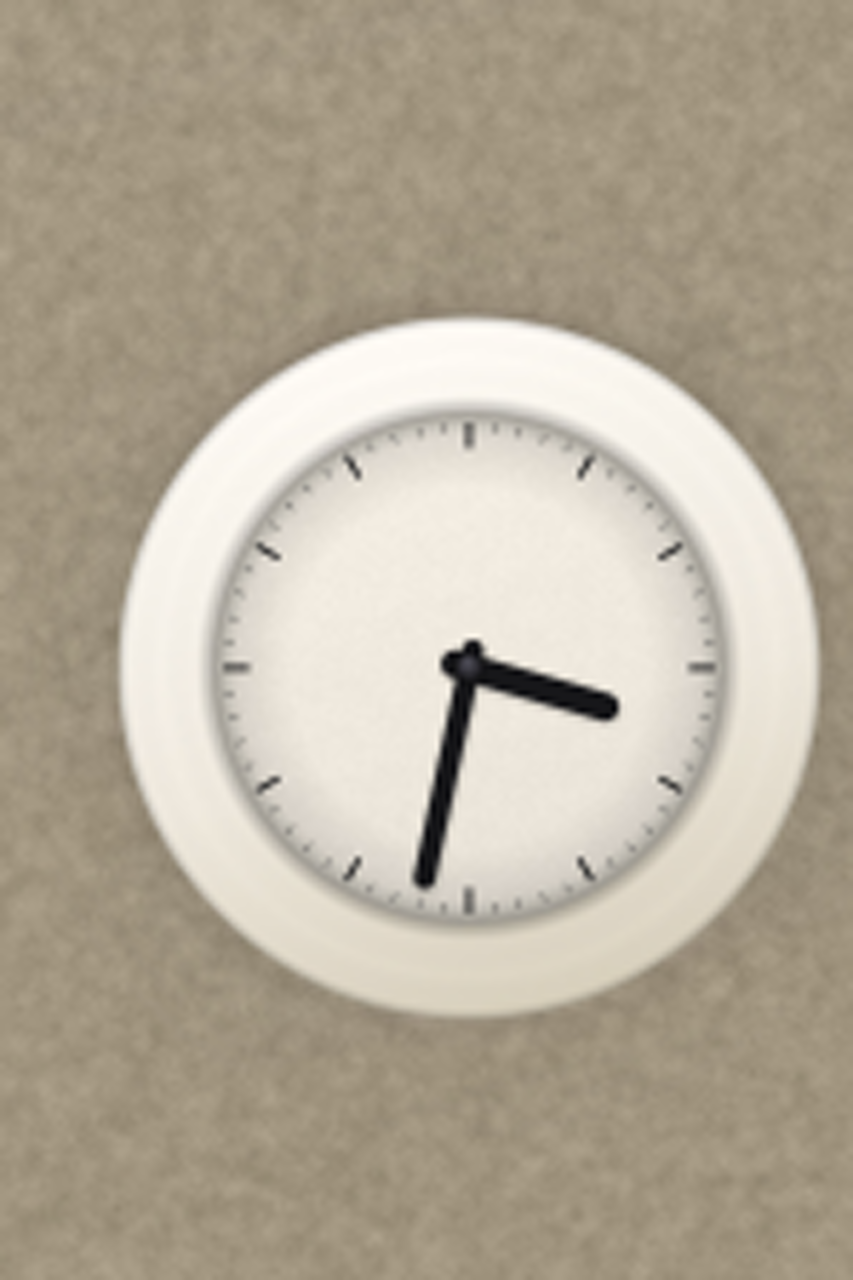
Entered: 3h32
